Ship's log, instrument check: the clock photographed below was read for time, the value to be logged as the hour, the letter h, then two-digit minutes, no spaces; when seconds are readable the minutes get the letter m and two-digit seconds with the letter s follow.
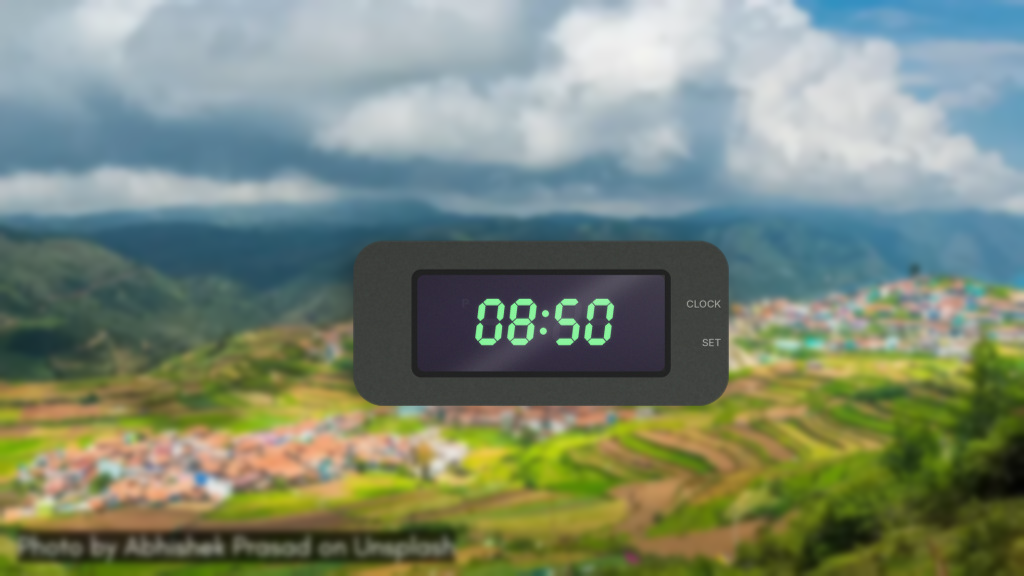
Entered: 8h50
